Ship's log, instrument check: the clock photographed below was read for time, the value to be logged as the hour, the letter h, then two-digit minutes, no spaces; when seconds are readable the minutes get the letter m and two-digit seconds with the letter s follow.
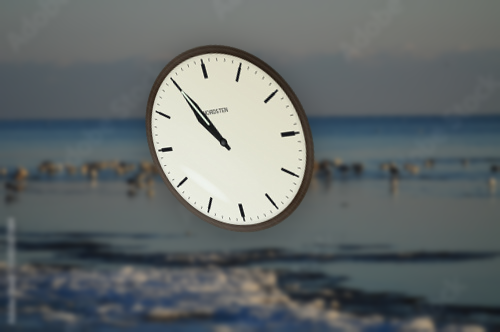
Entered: 10h55
